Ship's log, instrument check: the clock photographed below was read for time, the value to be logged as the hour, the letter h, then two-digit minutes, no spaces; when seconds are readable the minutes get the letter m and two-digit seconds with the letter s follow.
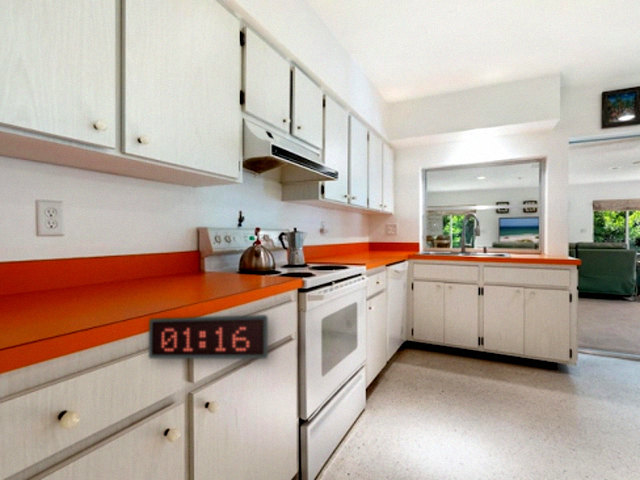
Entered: 1h16
